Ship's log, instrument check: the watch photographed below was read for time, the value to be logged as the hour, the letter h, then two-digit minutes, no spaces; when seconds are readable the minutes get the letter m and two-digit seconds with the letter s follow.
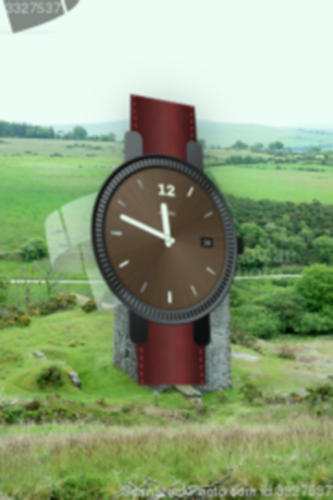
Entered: 11h48
